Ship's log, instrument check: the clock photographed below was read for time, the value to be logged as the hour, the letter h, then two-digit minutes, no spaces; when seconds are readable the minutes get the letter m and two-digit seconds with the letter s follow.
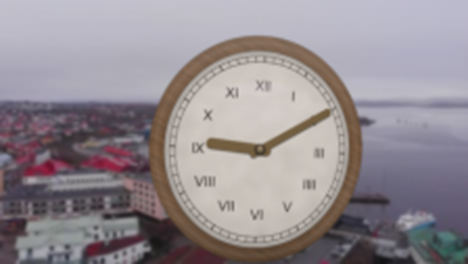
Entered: 9h10
